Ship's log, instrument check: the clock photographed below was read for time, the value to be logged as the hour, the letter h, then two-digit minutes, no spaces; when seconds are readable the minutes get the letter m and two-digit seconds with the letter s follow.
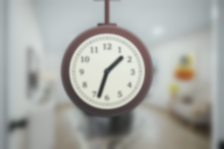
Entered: 1h33
